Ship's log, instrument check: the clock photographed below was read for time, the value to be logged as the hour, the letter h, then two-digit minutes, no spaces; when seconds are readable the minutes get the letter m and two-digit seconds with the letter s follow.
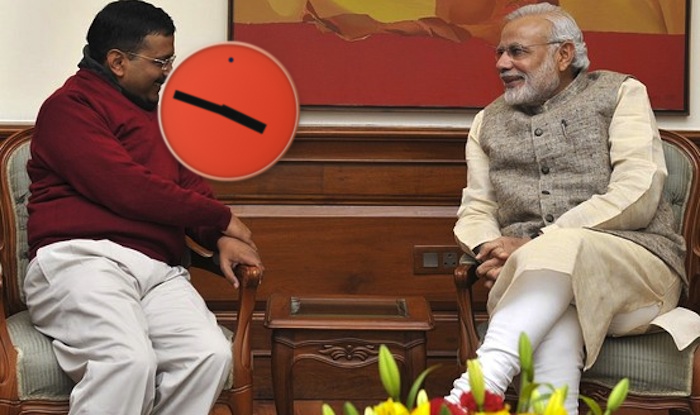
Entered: 3h48
